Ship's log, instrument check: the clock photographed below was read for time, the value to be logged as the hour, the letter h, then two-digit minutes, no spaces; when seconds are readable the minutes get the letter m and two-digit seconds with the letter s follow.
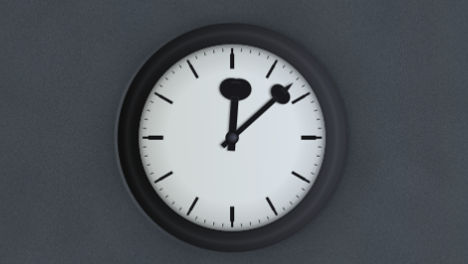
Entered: 12h08
